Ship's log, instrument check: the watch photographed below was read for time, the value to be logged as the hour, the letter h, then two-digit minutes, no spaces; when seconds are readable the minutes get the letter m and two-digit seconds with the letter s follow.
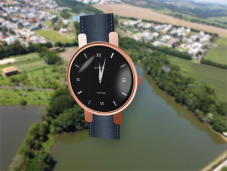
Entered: 12h03
